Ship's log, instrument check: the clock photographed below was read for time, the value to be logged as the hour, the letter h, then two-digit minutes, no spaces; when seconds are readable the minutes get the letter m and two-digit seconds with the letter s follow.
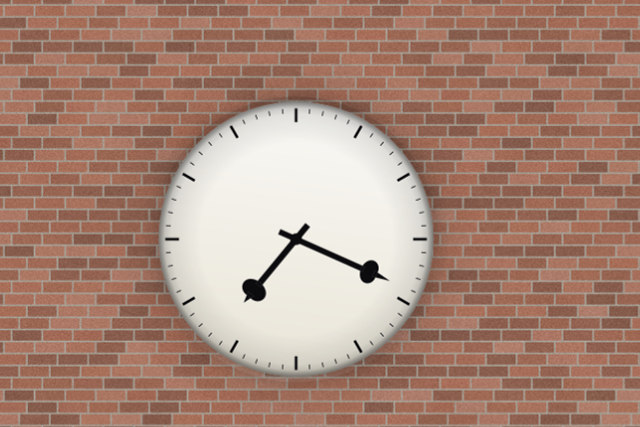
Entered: 7h19
